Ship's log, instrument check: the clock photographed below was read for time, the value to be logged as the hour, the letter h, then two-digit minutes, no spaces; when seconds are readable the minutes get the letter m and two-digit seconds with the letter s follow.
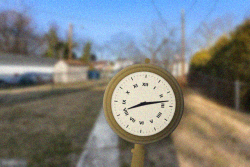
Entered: 8h13
